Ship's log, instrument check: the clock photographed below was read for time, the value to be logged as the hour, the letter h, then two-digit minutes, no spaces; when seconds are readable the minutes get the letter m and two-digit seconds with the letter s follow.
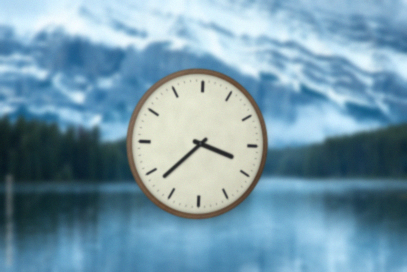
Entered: 3h38
